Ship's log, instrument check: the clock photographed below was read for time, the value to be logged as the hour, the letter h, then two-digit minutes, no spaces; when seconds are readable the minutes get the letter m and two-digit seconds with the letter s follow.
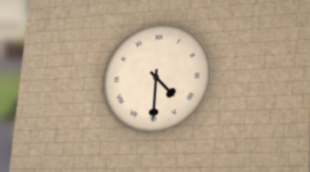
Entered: 4h30
